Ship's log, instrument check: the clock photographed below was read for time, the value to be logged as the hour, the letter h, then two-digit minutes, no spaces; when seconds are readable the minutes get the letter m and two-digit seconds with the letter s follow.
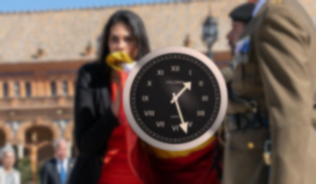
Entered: 1h27
